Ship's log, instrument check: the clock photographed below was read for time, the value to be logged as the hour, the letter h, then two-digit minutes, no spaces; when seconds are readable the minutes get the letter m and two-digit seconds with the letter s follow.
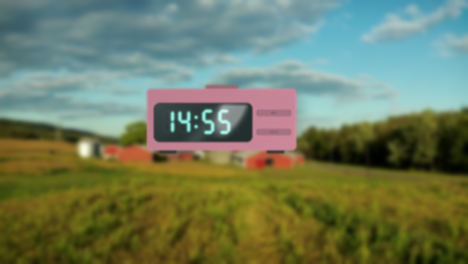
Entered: 14h55
